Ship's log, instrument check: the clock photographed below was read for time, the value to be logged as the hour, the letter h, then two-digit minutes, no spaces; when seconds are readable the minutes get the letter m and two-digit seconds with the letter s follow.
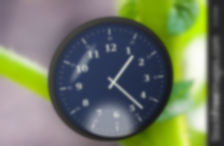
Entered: 1h23
